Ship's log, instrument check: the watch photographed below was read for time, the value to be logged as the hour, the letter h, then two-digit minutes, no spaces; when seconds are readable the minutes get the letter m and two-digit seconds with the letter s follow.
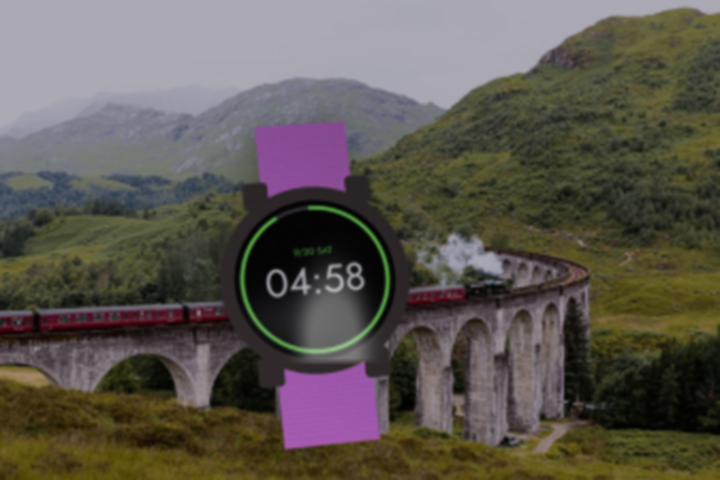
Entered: 4h58
